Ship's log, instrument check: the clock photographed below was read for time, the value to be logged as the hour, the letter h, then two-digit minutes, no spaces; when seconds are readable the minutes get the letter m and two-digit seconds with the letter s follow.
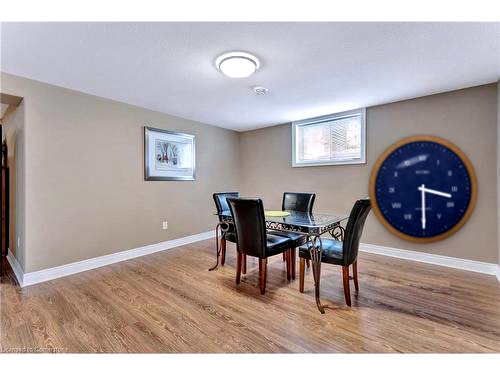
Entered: 3h30
